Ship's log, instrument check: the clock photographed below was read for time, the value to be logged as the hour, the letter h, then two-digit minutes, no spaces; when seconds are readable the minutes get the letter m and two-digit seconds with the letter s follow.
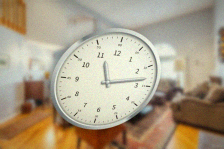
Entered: 11h13
